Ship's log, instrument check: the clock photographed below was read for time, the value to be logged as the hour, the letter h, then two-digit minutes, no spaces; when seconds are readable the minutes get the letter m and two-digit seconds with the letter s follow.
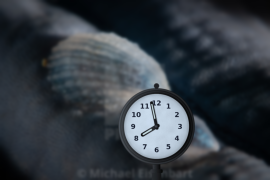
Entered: 7h58
